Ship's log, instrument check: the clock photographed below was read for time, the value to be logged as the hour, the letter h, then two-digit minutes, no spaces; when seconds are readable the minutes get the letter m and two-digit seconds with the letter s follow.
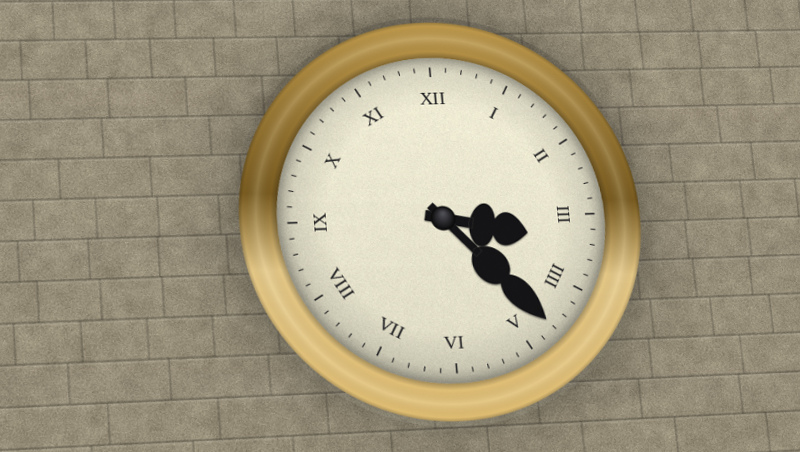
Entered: 3h23
